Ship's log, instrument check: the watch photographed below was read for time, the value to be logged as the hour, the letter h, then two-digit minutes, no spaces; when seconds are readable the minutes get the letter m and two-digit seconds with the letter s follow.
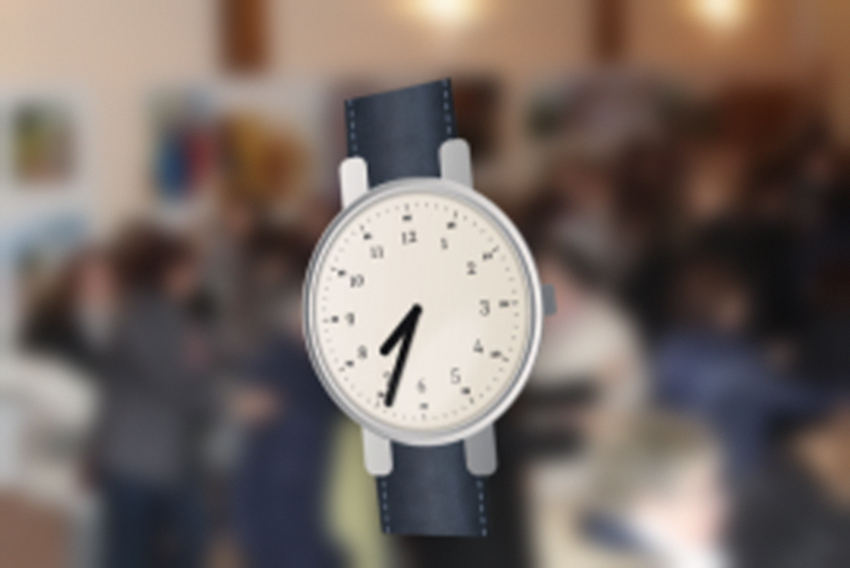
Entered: 7h34
